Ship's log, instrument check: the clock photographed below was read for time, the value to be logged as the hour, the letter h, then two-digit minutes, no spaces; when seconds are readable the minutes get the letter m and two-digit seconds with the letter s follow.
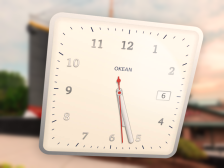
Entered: 5h26m28s
